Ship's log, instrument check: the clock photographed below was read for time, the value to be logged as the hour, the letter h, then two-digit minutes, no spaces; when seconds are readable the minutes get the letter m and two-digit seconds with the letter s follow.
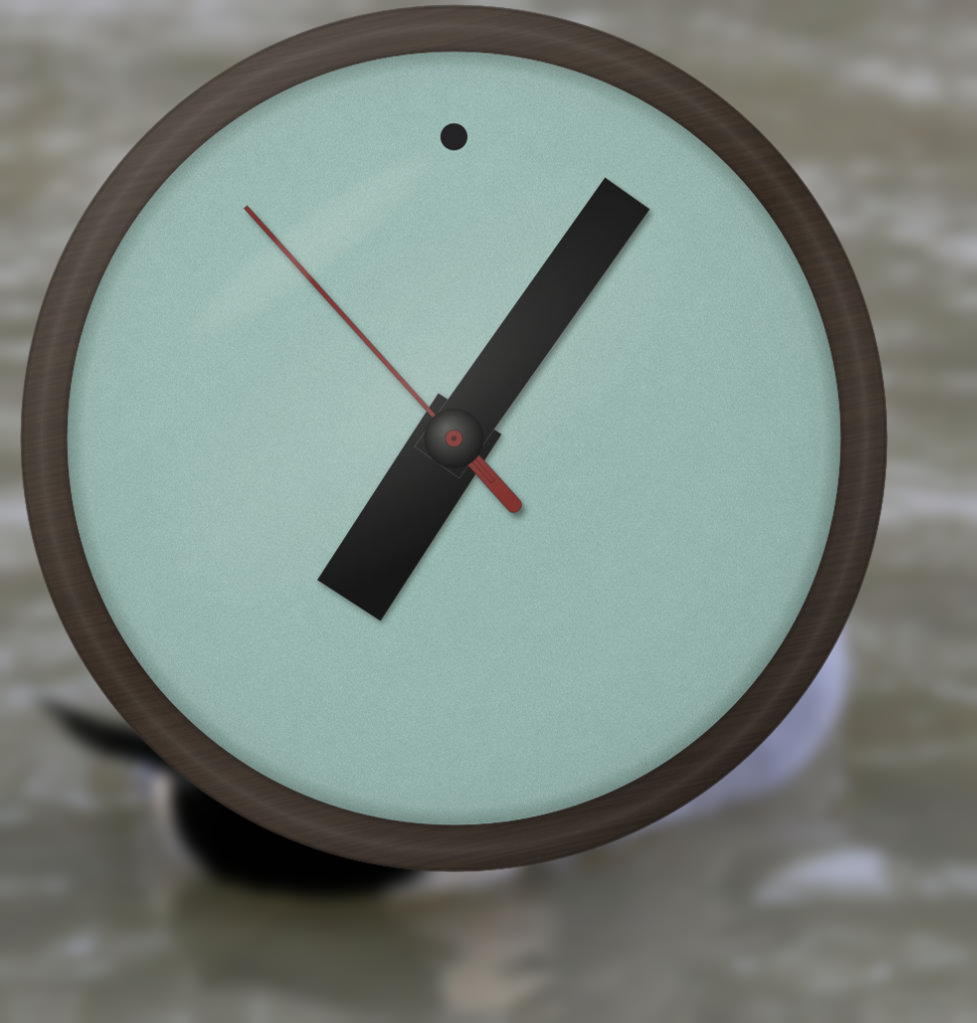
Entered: 7h05m53s
